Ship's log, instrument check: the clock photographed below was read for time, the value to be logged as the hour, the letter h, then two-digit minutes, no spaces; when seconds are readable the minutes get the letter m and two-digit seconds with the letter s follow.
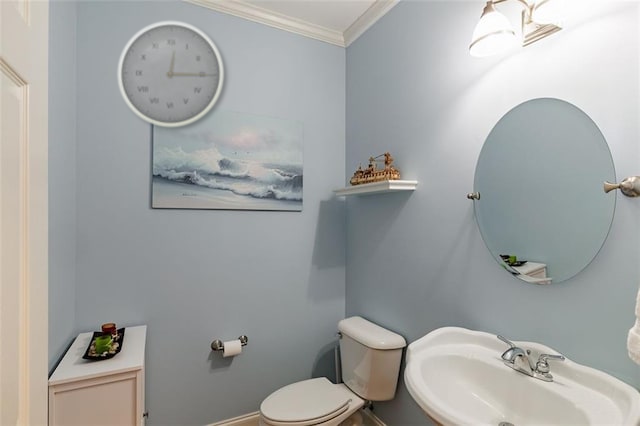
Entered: 12h15
